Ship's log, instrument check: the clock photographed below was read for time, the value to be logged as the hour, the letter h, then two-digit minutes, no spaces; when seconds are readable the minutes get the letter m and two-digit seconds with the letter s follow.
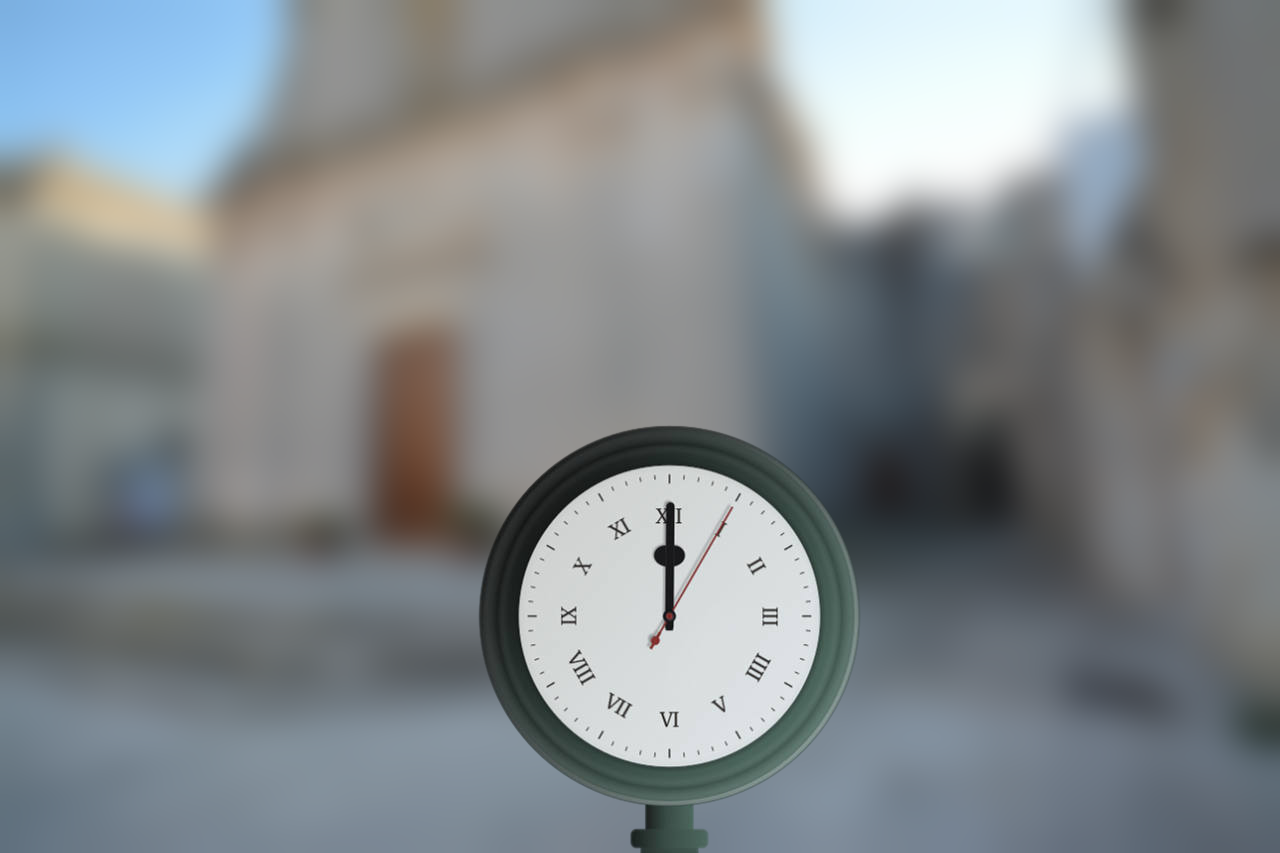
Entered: 12h00m05s
